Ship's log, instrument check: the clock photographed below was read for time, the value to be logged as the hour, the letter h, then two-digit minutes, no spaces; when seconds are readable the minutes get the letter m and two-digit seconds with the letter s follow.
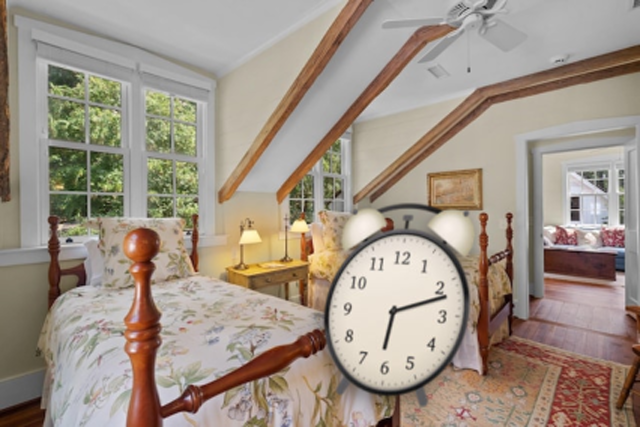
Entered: 6h12
